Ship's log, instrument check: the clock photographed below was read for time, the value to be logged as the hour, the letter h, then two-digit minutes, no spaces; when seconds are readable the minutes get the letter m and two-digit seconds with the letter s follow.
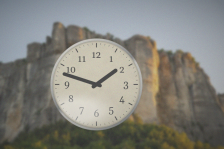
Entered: 1h48
